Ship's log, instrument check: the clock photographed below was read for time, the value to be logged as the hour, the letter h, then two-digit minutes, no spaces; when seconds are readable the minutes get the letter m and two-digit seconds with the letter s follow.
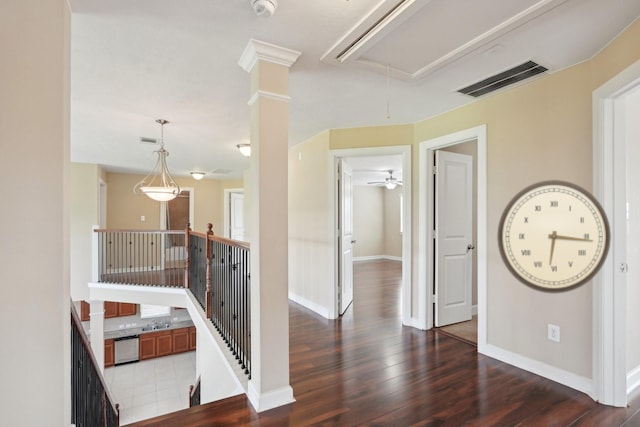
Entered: 6h16
